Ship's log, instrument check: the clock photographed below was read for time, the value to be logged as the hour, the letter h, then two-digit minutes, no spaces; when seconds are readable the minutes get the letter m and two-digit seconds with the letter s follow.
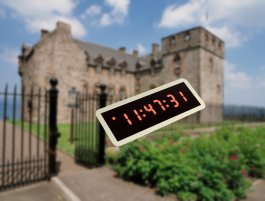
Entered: 11h47m31s
